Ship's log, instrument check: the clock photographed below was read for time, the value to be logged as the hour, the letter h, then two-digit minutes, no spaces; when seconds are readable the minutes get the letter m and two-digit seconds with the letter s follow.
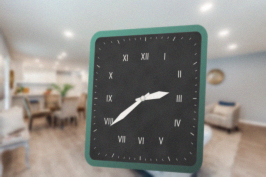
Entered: 2h39
